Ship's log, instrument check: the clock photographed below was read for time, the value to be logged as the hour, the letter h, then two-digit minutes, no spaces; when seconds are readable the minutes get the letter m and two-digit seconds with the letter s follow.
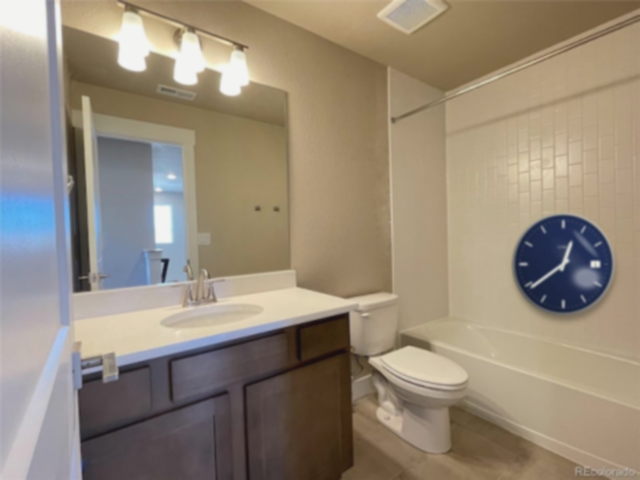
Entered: 12h39
